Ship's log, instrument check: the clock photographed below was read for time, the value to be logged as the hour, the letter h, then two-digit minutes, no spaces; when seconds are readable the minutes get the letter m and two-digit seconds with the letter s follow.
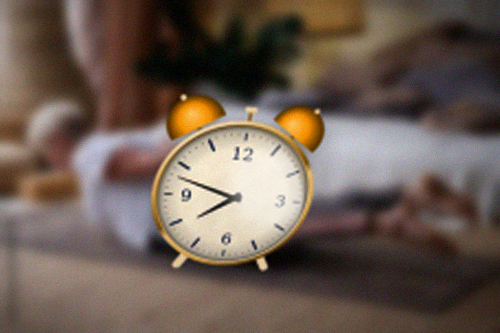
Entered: 7h48
